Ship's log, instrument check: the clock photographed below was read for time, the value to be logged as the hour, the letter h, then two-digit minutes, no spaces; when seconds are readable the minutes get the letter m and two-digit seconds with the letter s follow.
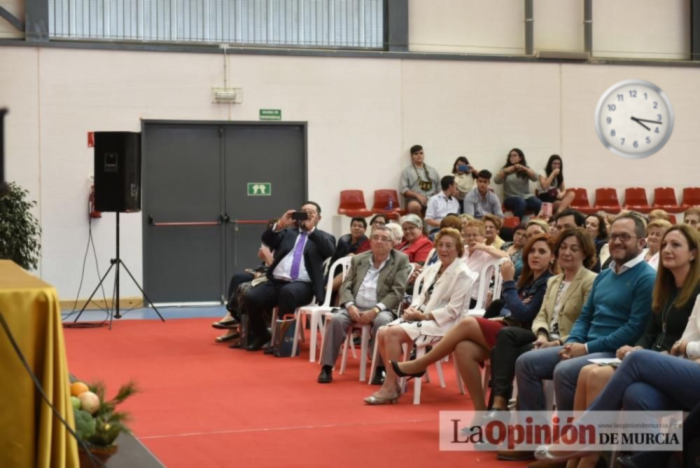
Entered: 4h17
